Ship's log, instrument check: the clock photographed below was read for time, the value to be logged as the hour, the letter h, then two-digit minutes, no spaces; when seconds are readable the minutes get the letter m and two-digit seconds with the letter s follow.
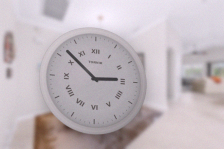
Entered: 2h52
